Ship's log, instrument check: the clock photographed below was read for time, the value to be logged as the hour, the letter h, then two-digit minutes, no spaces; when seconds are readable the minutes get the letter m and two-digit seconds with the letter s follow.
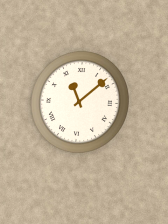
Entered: 11h08
